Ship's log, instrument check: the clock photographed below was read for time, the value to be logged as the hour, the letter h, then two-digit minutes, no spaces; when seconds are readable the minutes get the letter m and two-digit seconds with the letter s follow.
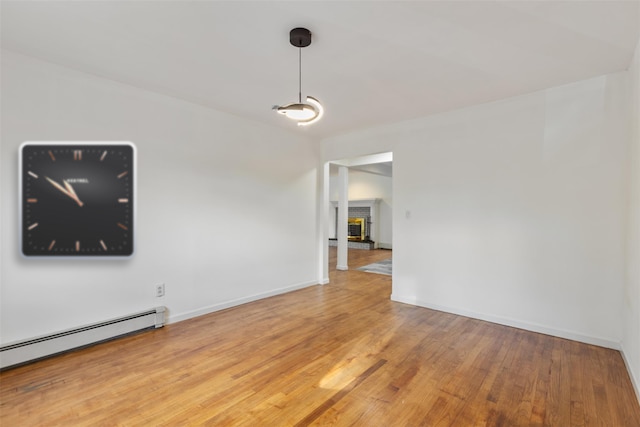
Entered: 10h51
